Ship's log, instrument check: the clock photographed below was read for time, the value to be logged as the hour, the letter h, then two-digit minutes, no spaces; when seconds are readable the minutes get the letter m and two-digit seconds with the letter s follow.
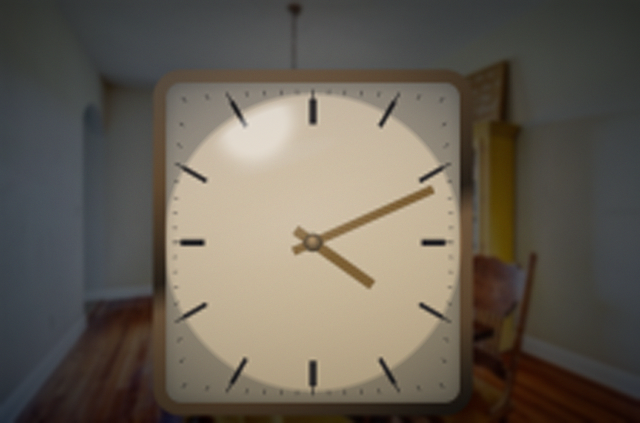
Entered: 4h11
